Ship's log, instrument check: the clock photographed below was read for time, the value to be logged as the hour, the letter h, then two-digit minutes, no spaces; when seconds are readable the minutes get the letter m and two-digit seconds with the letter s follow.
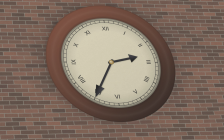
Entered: 2h35
